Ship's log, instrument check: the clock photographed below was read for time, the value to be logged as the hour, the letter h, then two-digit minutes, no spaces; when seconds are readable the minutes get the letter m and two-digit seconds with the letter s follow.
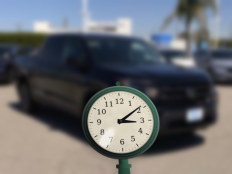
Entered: 3h09
